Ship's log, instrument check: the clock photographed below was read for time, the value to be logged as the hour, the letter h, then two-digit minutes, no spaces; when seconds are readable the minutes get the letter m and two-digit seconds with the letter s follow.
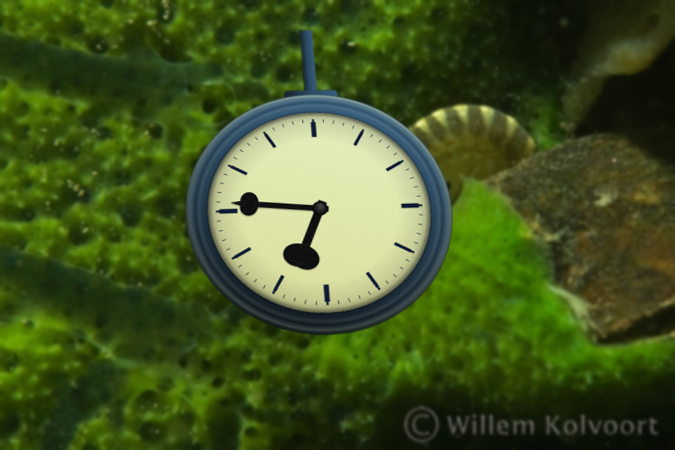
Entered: 6h46
